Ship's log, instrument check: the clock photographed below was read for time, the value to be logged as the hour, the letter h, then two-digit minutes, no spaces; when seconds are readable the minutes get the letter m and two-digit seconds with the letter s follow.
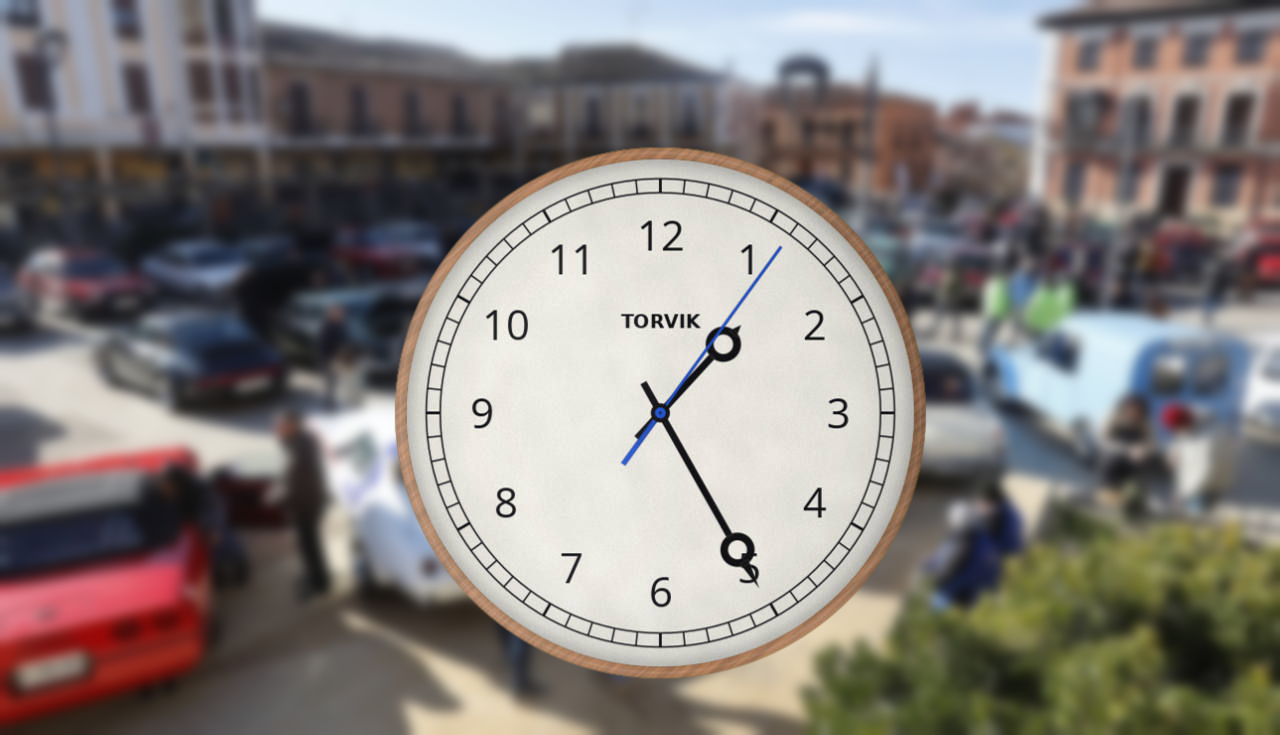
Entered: 1h25m06s
